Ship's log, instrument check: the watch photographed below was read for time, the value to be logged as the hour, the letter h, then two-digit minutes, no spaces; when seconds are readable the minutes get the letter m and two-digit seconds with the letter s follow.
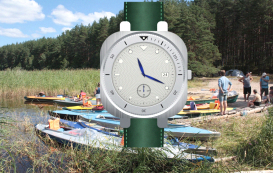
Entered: 11h19
